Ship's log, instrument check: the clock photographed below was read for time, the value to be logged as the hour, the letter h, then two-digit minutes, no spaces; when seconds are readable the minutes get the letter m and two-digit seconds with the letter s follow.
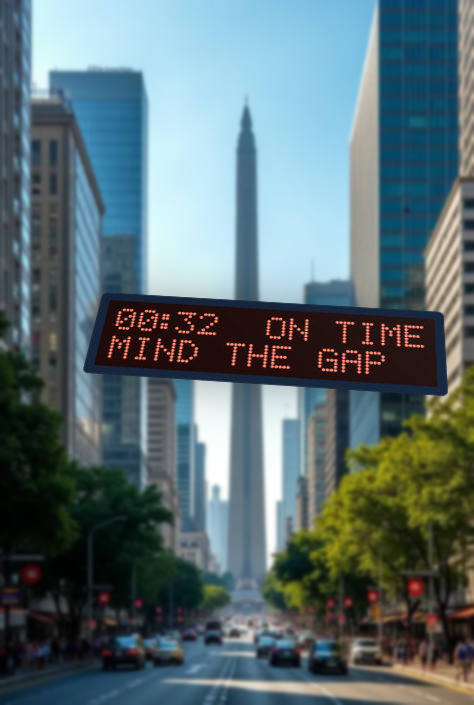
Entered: 0h32
